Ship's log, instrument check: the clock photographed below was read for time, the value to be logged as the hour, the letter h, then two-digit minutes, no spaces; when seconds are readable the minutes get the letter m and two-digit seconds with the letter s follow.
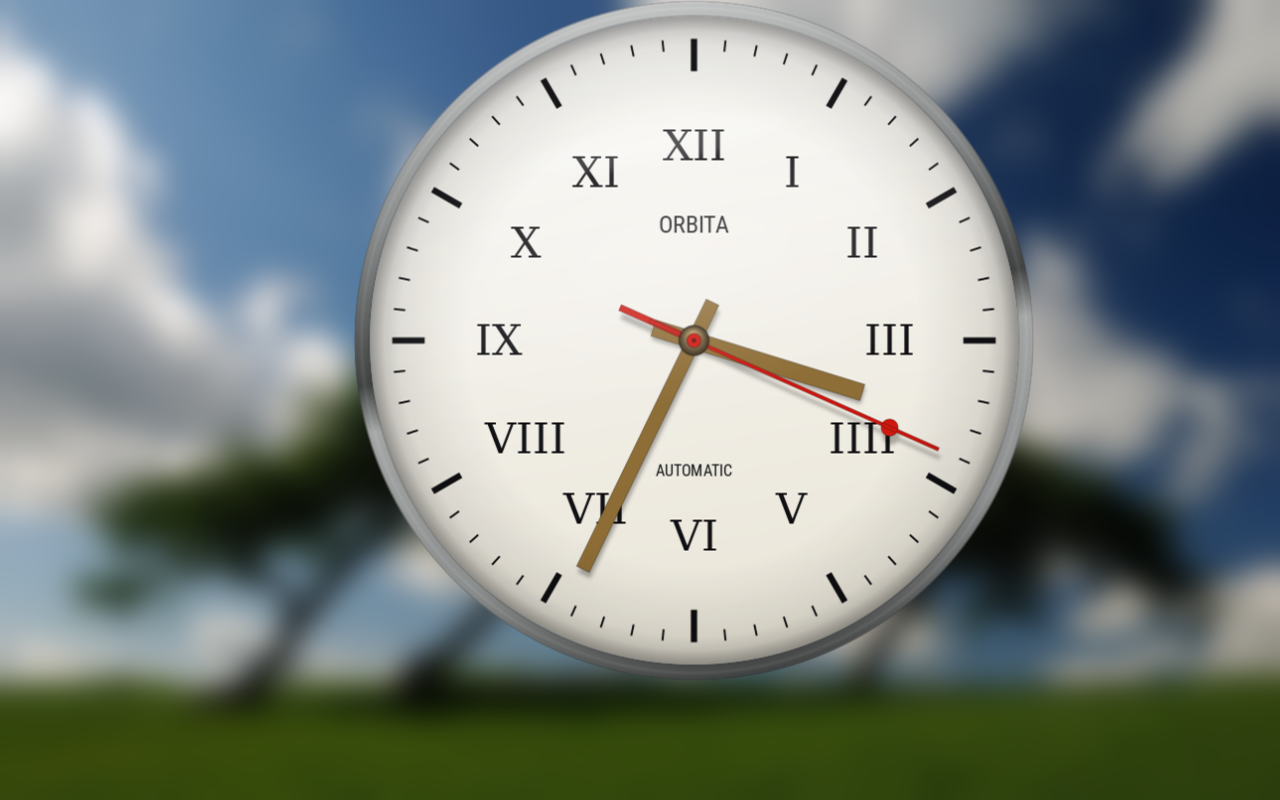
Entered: 3h34m19s
